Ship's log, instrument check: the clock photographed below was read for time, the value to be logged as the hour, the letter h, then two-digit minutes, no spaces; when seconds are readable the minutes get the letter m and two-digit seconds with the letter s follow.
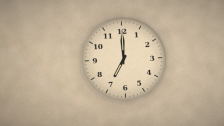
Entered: 7h00
